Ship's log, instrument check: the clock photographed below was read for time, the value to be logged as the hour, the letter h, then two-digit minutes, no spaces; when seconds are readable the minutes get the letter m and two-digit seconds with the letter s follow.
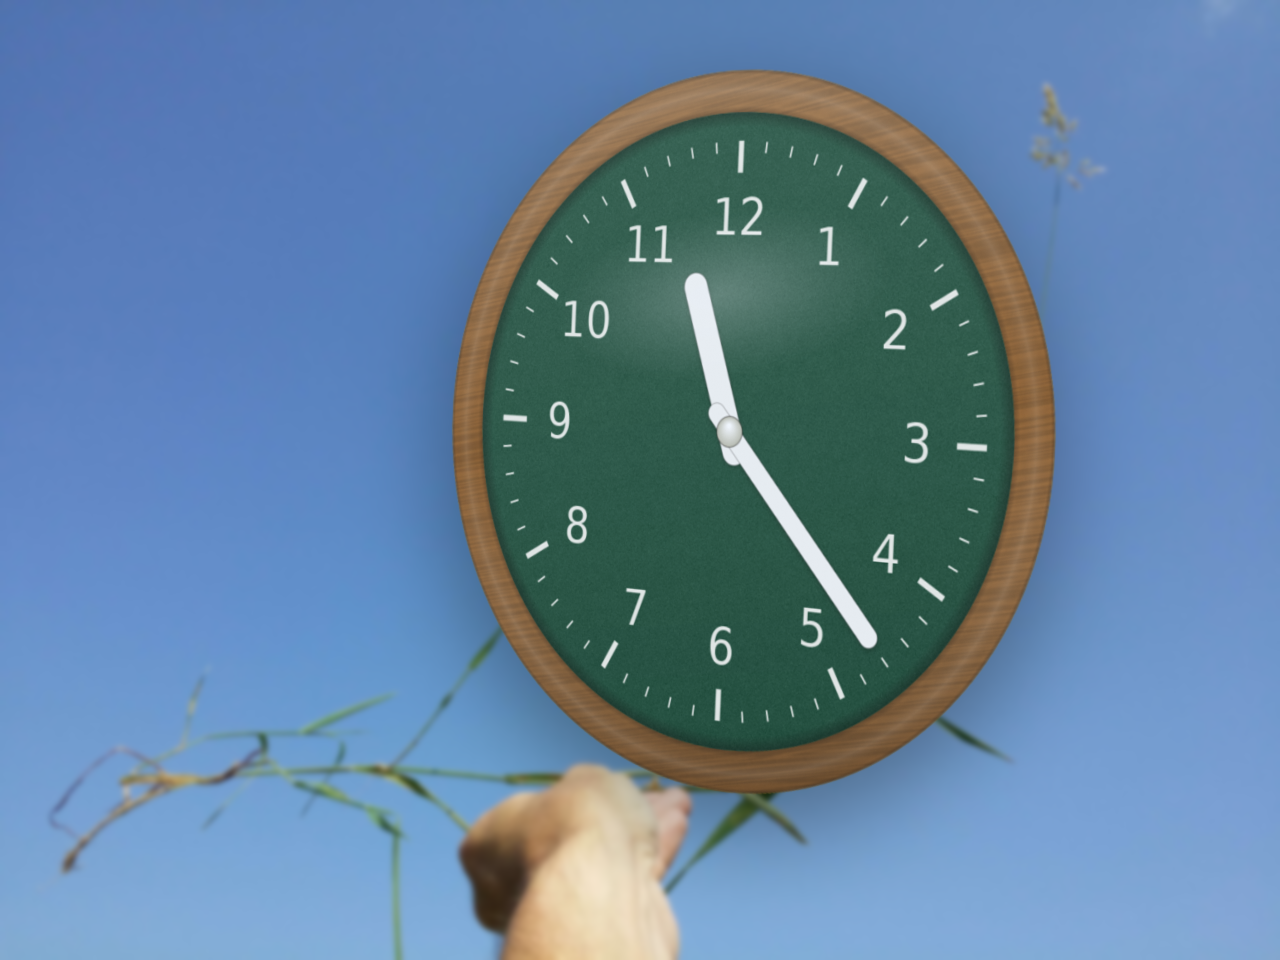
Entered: 11h23
